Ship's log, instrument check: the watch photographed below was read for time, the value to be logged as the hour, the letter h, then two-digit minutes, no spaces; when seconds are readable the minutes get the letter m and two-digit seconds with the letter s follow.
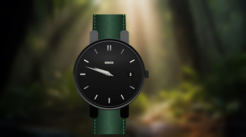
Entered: 9h48
